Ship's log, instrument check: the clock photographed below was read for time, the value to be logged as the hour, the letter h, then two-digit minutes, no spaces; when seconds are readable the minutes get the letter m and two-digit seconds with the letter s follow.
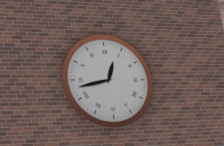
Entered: 12h43
